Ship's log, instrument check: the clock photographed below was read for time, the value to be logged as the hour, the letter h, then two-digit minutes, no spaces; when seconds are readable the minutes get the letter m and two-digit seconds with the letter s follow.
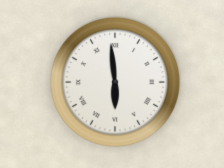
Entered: 5h59
